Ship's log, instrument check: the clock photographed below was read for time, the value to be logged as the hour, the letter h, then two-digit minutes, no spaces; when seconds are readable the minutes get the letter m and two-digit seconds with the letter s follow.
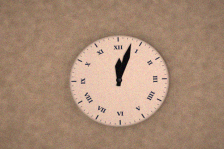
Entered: 12h03
